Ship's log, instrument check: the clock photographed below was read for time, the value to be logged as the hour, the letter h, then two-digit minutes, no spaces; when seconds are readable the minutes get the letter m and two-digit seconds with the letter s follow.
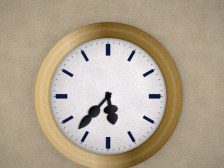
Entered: 5h37
